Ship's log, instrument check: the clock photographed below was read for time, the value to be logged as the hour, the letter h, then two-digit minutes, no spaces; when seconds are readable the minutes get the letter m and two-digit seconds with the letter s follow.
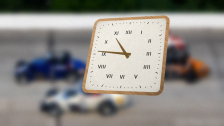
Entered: 10h46
